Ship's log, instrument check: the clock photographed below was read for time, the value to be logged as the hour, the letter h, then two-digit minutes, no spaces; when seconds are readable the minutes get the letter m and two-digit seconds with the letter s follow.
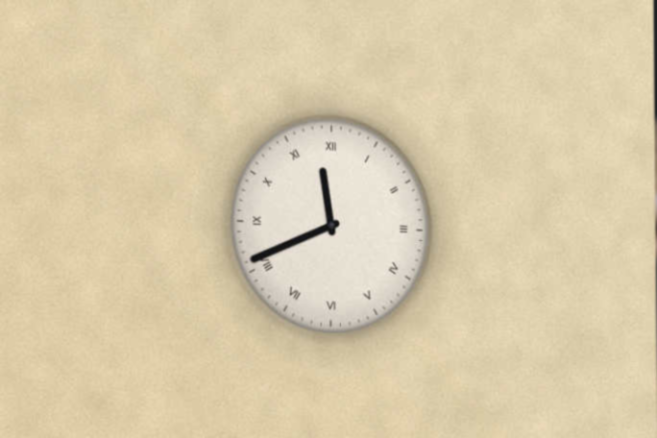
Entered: 11h41
